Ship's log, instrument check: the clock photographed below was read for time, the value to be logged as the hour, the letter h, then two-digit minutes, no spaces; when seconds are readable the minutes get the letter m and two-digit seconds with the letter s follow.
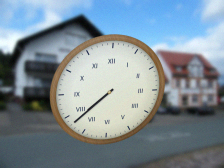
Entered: 7h38
